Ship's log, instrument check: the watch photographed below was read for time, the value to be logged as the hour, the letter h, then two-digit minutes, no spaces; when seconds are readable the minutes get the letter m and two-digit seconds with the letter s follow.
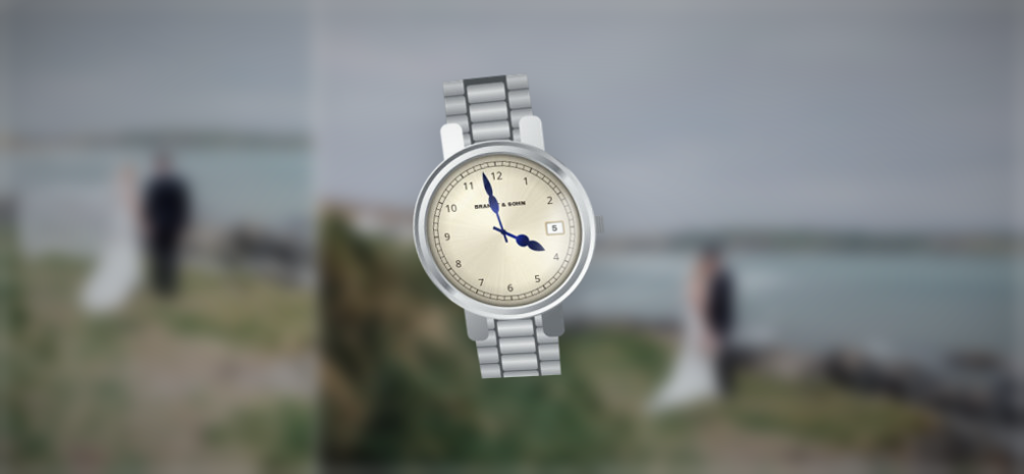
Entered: 3h58
